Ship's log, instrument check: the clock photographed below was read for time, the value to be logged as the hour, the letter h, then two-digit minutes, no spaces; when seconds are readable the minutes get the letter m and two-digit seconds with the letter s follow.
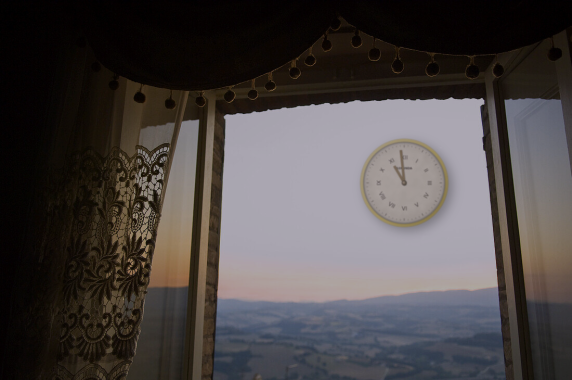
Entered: 10h59
